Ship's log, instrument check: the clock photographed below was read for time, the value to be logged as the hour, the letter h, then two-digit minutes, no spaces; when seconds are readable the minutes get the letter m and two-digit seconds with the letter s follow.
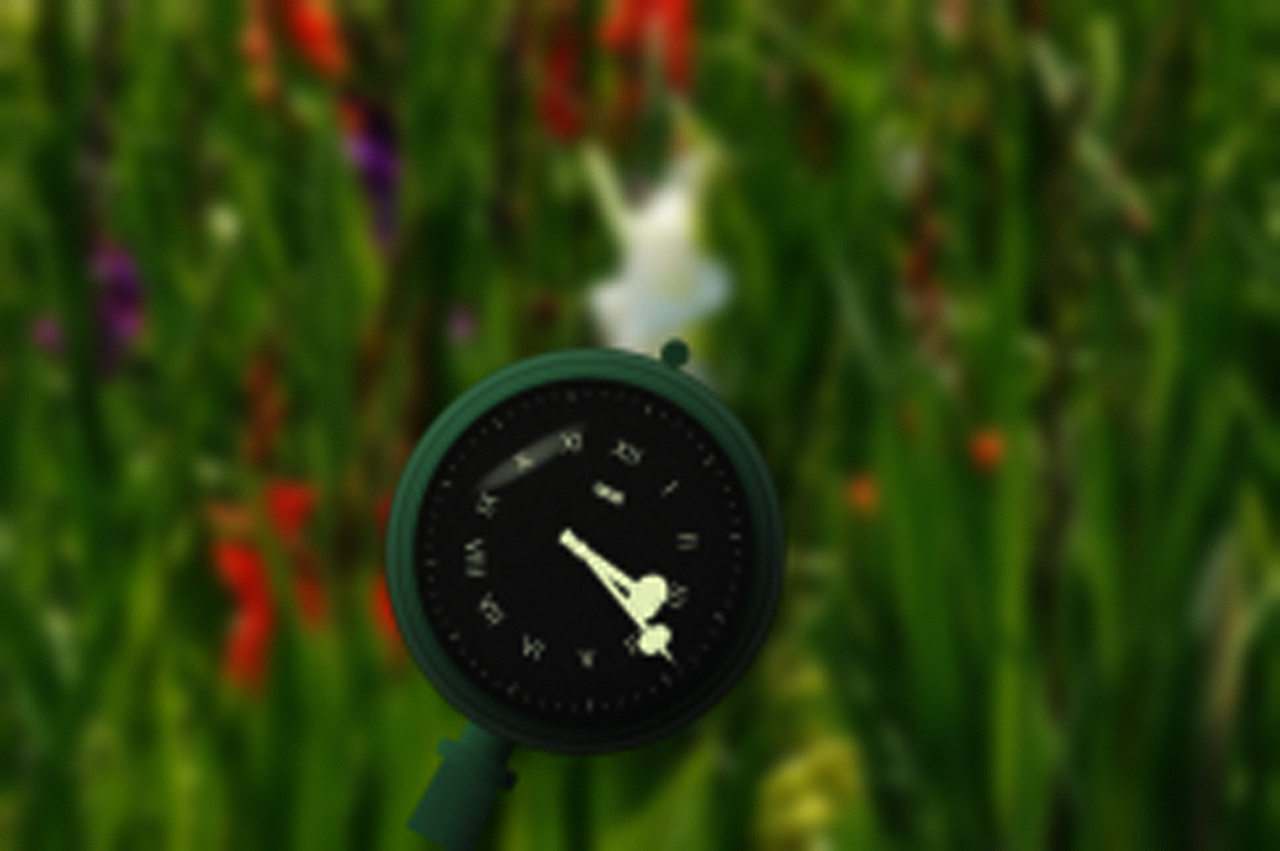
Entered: 3h19
